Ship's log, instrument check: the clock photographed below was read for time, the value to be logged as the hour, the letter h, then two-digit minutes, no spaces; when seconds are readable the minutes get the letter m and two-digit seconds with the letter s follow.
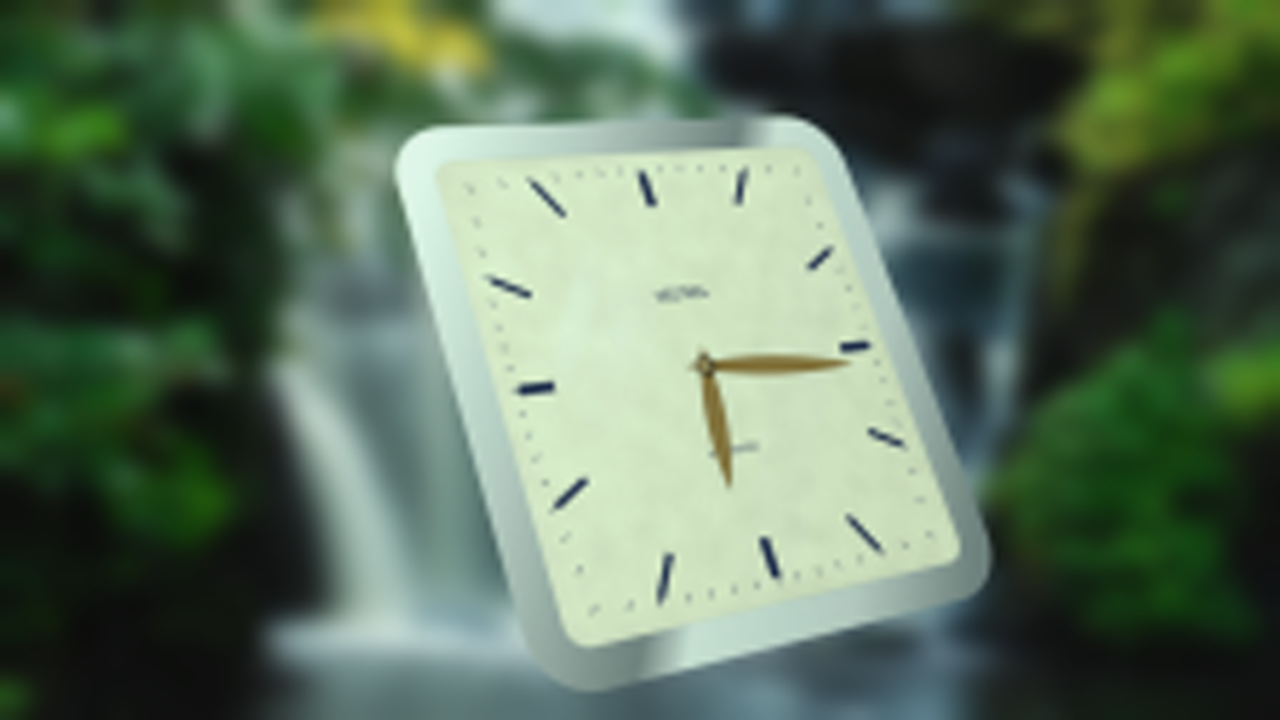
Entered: 6h16
